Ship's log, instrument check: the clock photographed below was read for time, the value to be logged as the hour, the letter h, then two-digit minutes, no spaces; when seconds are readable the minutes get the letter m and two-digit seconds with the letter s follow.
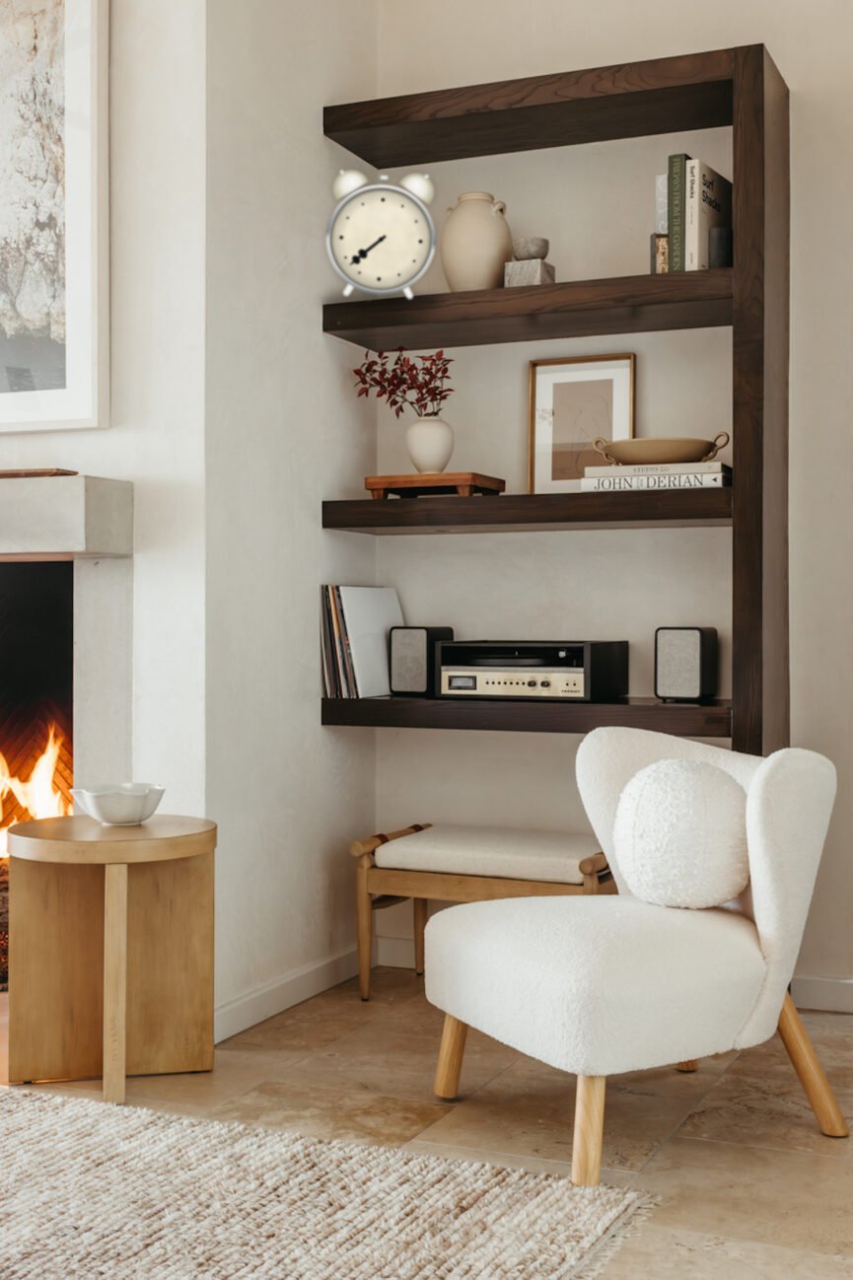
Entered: 7h38
